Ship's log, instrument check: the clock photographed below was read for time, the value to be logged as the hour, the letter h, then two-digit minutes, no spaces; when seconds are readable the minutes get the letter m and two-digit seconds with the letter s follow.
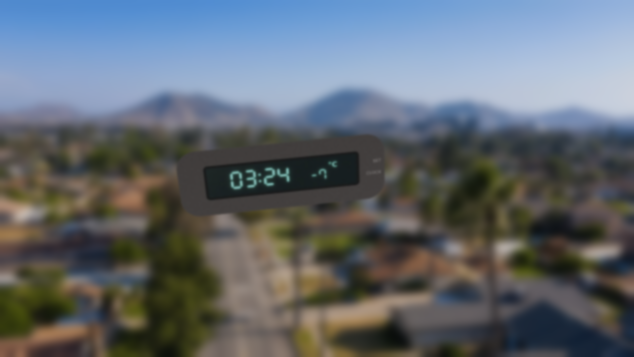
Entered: 3h24
